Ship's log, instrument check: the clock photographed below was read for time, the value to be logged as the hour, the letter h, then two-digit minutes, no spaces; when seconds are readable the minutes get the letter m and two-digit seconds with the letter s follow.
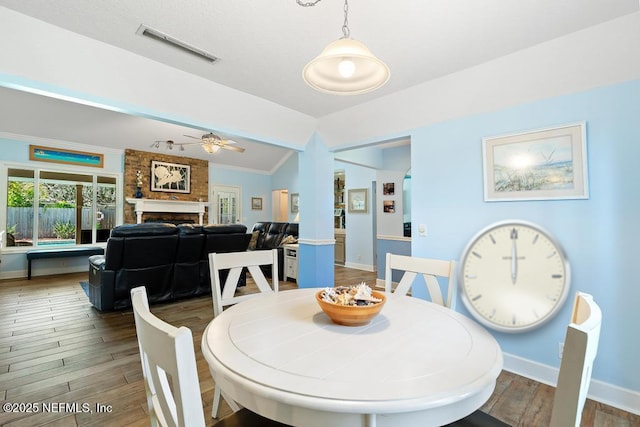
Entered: 12h00
